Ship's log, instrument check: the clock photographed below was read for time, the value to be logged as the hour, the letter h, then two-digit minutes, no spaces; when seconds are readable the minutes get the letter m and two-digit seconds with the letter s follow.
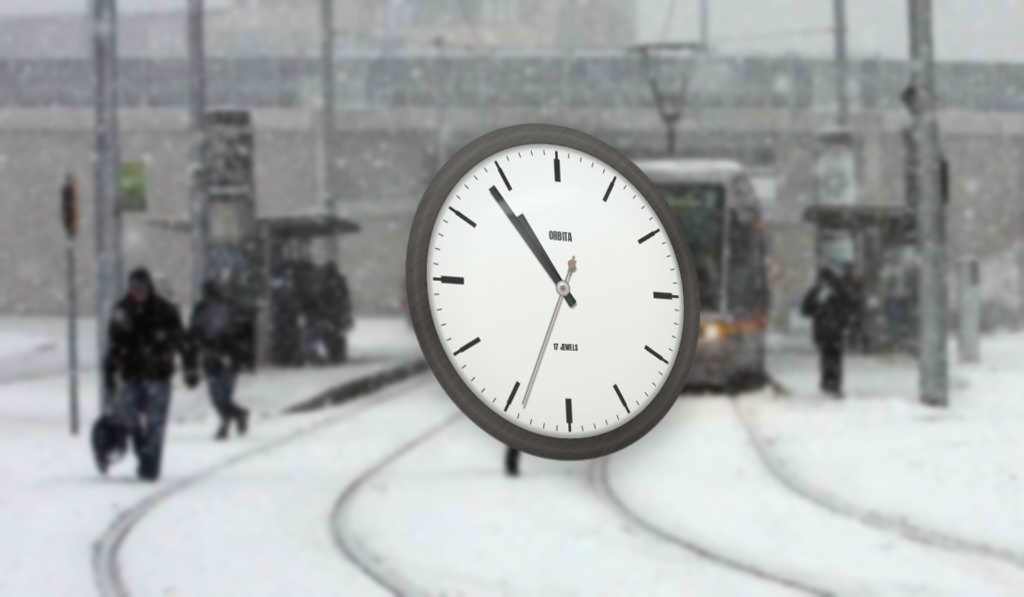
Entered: 10h53m34s
